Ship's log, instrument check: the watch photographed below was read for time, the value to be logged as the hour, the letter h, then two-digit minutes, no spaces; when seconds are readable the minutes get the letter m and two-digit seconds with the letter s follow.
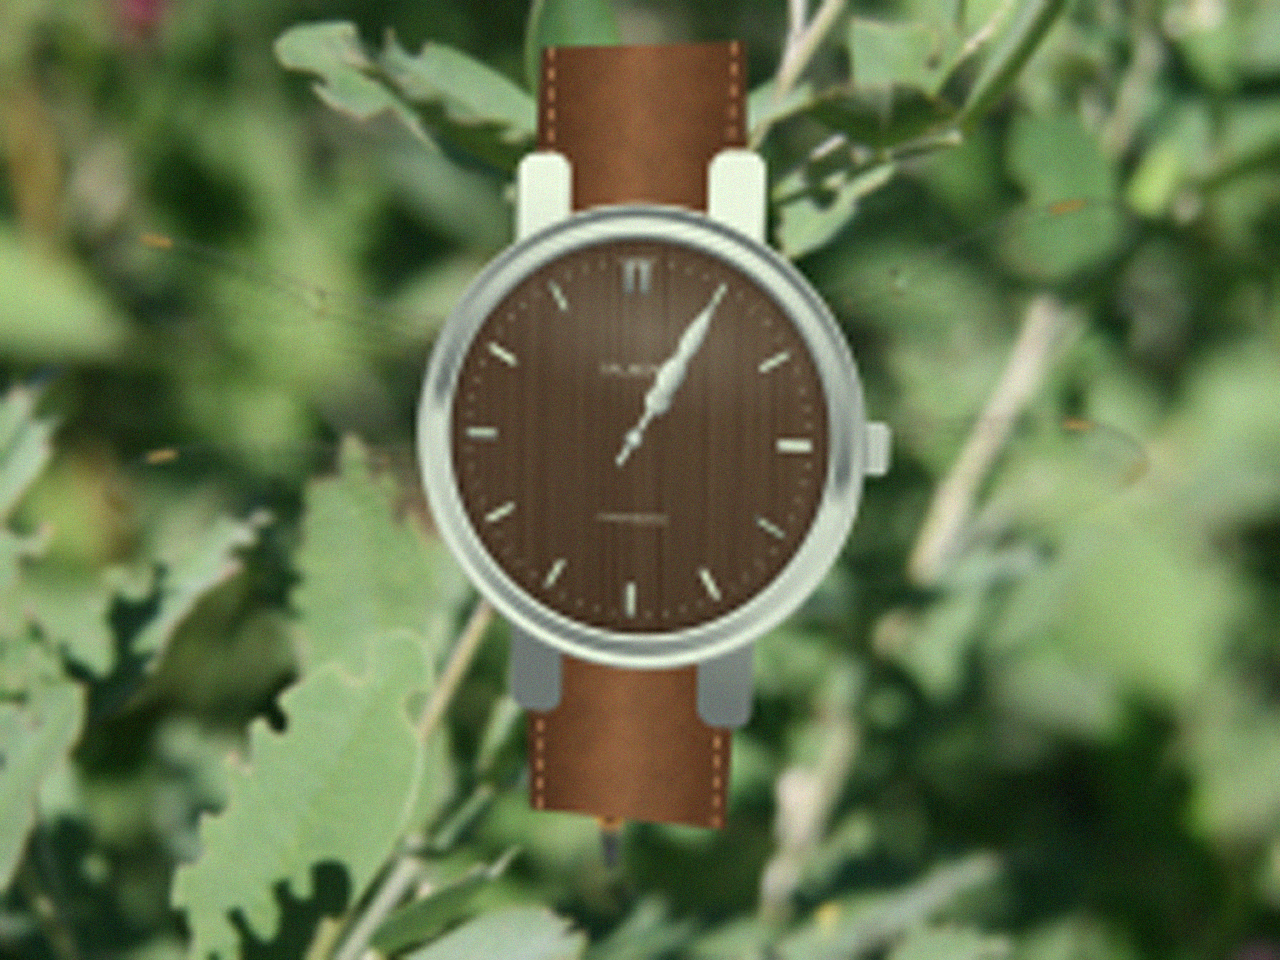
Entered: 1h05
